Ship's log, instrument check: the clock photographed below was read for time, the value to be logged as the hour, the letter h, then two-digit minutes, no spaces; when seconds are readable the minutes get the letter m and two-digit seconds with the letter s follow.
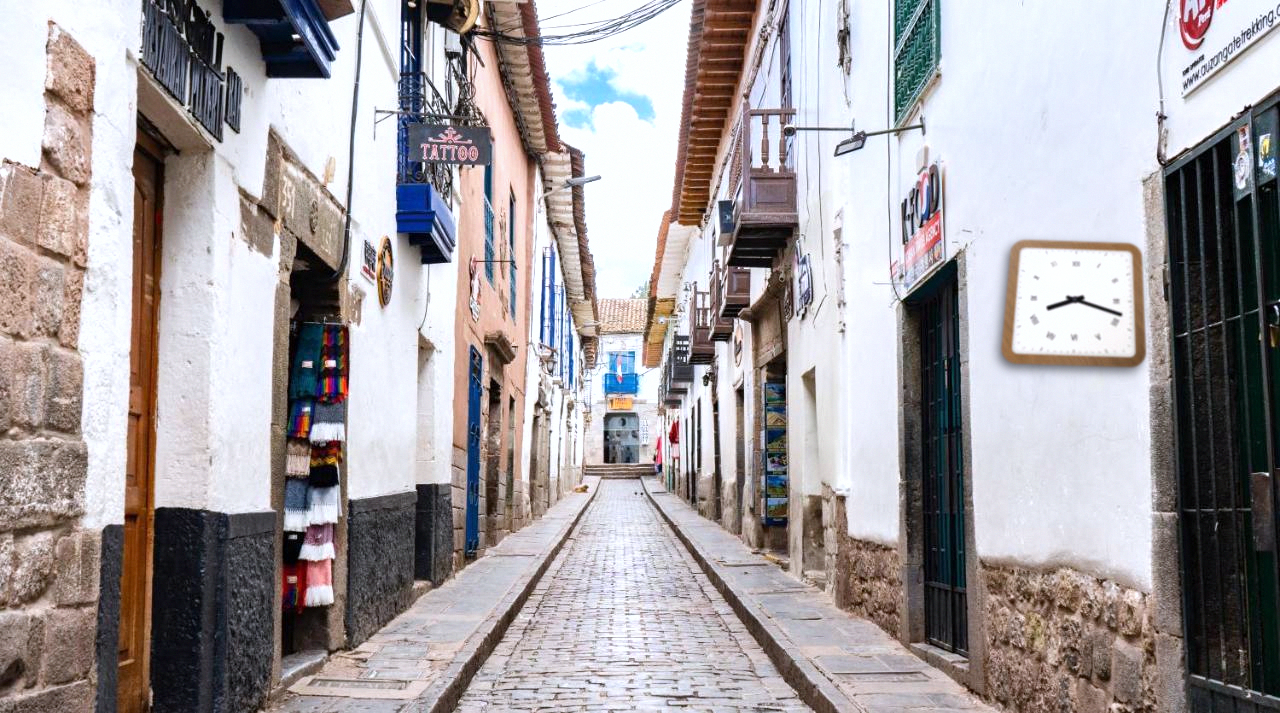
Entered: 8h18
